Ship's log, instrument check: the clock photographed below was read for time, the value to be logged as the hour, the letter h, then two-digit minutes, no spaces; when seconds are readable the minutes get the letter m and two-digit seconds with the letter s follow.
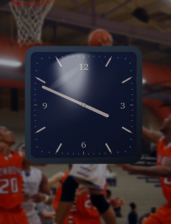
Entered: 3h49
